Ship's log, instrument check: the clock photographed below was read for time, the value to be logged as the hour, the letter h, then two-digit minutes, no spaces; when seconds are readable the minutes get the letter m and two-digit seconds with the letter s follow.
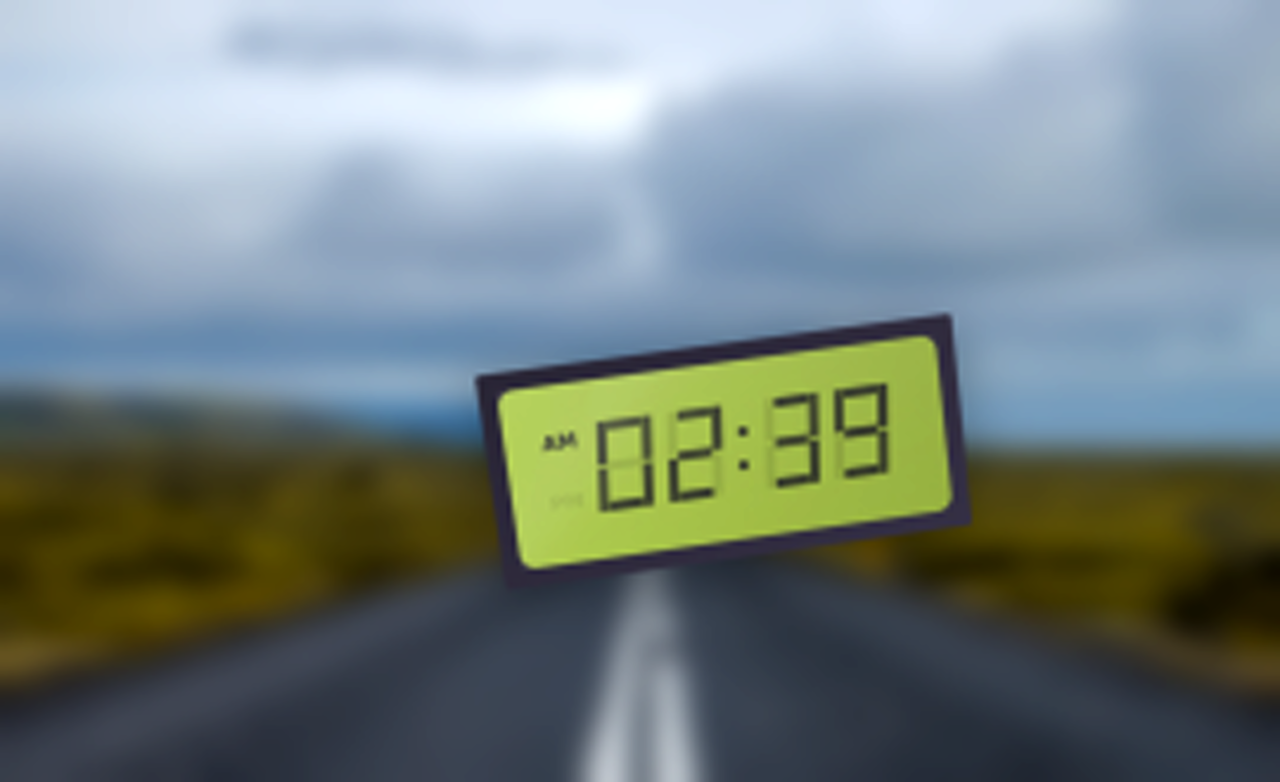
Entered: 2h39
